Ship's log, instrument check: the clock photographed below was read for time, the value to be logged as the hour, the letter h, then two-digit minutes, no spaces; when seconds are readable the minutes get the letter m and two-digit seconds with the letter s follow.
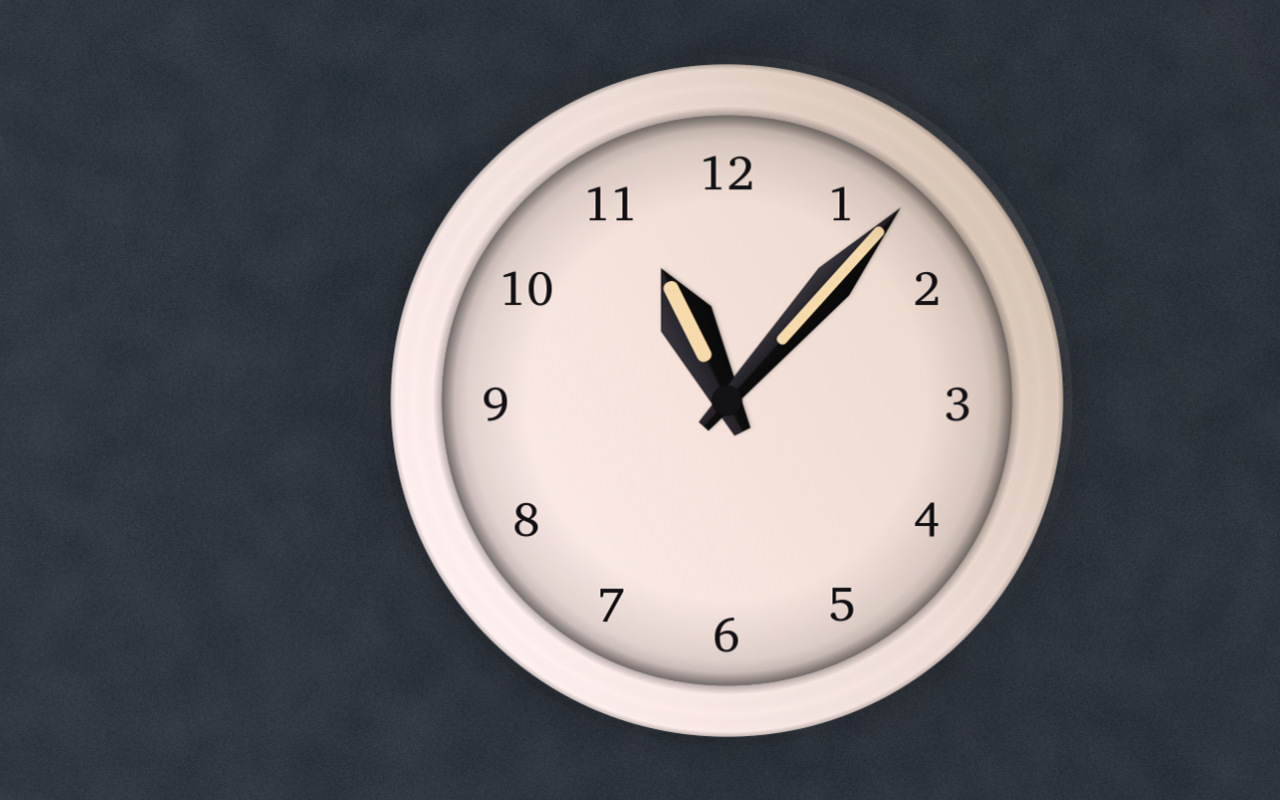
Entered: 11h07
